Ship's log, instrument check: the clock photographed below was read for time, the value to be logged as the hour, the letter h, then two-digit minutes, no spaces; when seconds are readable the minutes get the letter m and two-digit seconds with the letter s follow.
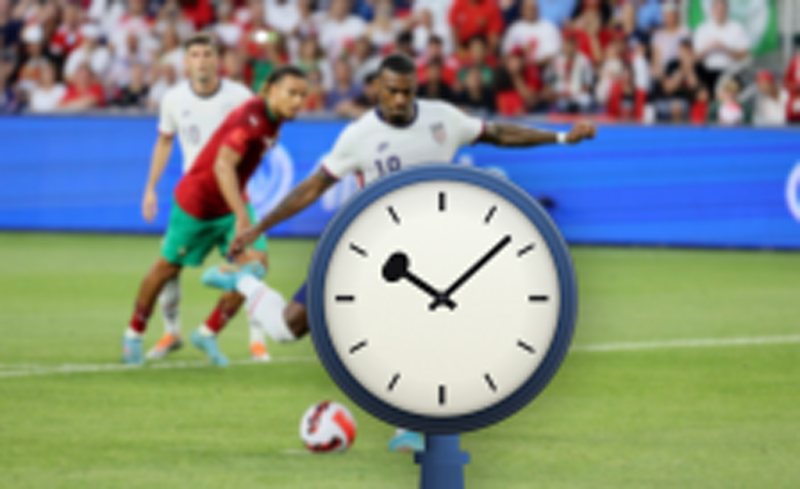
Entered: 10h08
